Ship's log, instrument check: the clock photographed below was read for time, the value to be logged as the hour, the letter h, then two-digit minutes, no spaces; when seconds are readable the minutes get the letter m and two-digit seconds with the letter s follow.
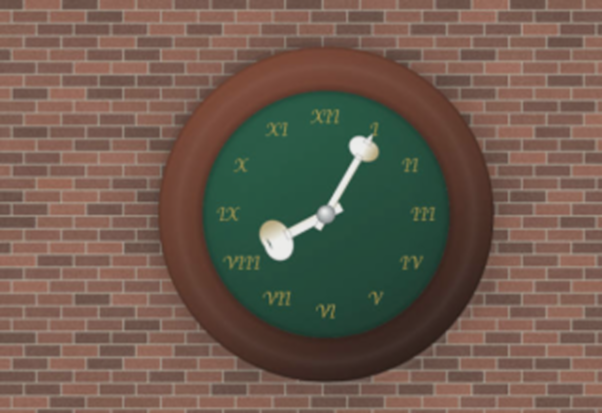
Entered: 8h05
